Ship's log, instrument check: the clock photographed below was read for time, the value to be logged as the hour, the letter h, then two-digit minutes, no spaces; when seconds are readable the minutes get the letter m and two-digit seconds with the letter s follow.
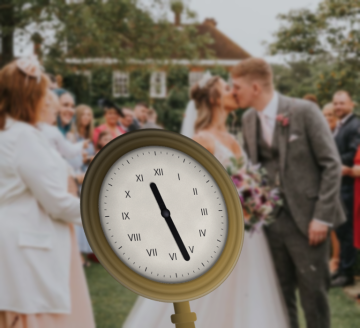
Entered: 11h27
